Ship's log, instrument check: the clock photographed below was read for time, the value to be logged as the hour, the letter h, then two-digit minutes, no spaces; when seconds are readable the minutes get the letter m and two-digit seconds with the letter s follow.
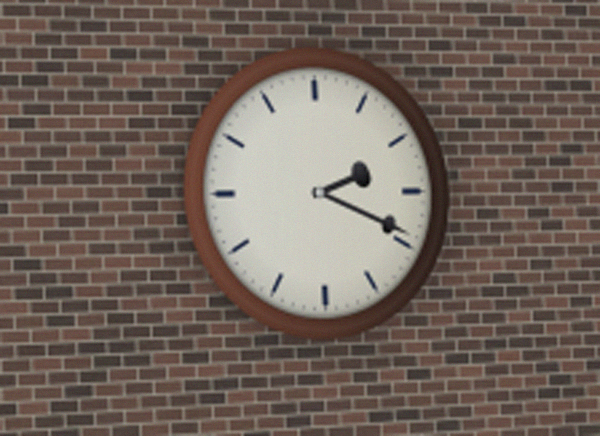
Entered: 2h19
